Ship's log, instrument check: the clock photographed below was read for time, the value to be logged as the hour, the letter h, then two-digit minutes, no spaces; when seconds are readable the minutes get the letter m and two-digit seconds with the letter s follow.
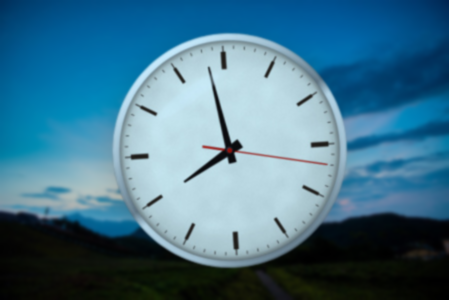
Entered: 7h58m17s
